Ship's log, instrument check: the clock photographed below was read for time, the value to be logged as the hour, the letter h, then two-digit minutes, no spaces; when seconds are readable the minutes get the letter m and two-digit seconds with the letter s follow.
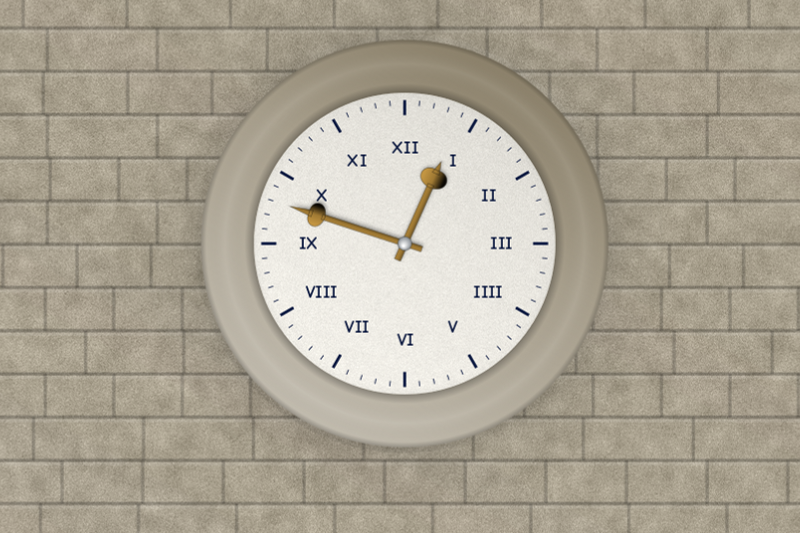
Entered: 12h48
